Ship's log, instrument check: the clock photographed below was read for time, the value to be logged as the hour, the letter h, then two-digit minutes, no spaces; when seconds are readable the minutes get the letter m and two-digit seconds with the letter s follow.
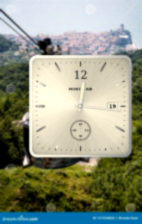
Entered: 12h16
